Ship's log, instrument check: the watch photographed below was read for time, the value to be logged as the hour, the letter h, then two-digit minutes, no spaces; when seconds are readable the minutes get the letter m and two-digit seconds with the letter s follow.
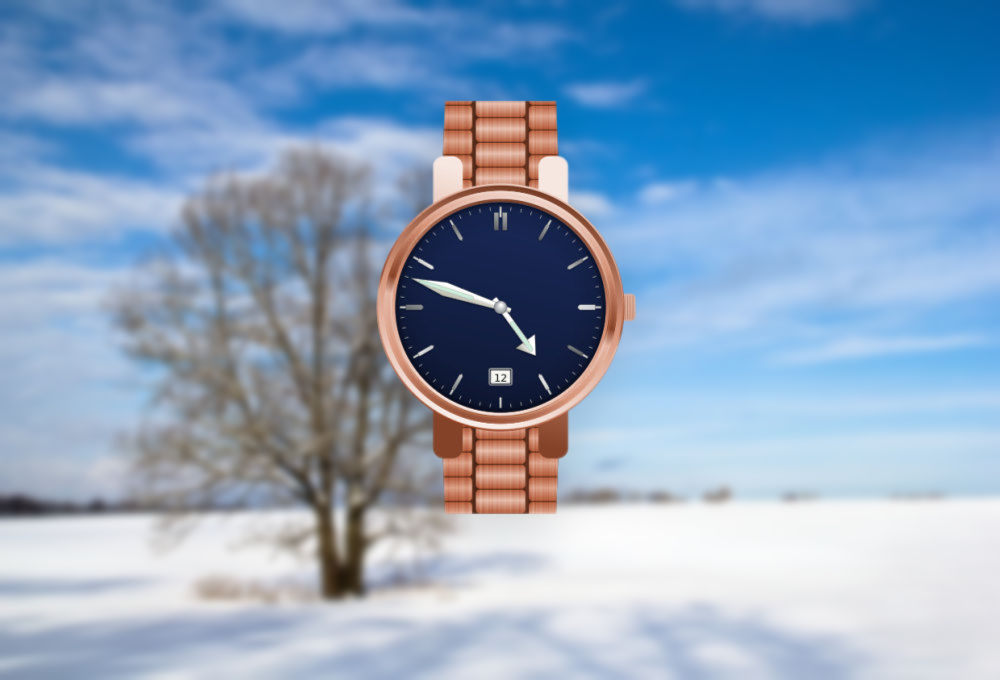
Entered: 4h48
